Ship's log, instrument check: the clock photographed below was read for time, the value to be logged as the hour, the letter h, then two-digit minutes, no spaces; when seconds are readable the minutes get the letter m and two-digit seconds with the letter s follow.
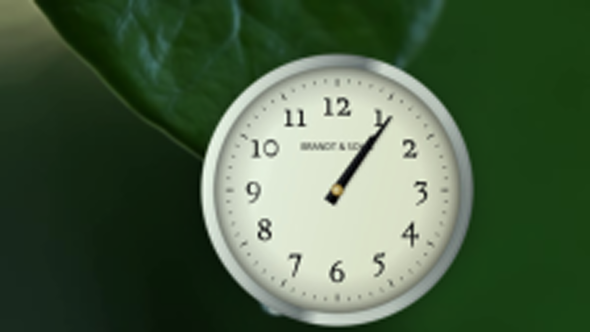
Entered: 1h06
